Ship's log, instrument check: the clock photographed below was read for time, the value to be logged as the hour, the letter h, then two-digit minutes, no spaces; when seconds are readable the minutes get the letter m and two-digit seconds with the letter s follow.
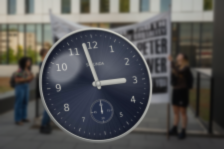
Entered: 2h58
